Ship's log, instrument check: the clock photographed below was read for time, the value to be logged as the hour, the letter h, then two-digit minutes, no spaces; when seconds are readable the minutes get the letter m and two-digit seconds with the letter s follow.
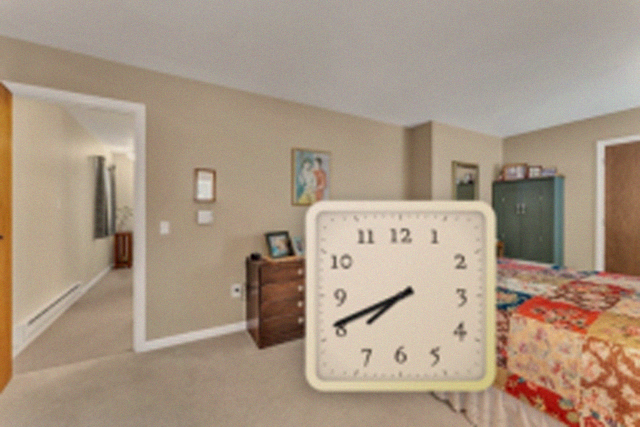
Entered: 7h41
